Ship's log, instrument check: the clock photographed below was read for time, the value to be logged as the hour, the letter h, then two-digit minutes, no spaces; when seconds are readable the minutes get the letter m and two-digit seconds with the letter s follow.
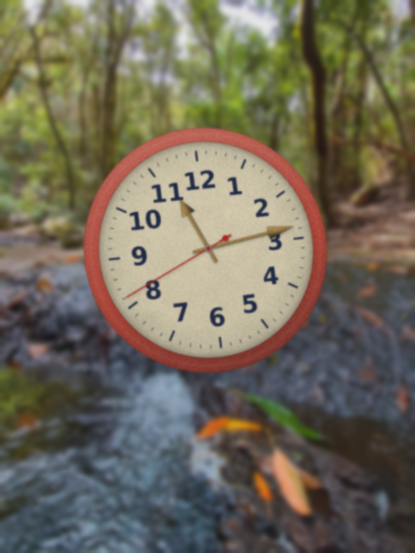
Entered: 11h13m41s
